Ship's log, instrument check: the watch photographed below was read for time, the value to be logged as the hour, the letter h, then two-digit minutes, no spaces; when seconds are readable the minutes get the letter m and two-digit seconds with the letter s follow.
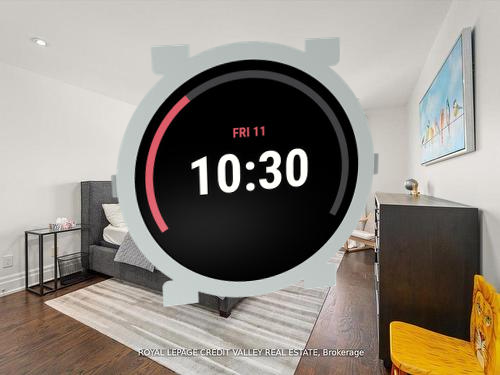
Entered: 10h30
